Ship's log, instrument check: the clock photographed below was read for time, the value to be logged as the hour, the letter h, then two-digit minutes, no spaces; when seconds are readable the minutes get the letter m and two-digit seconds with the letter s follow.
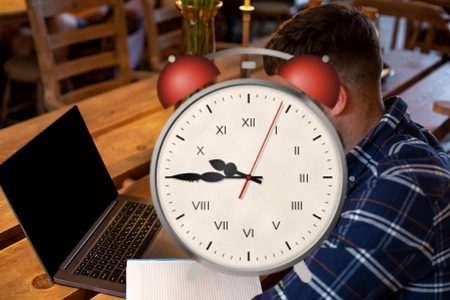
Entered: 9h45m04s
